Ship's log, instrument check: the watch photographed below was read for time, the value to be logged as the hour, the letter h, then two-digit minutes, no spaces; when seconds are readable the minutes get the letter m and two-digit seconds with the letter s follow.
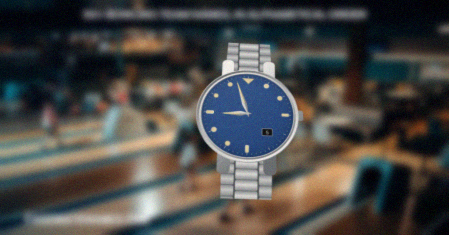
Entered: 8h57
